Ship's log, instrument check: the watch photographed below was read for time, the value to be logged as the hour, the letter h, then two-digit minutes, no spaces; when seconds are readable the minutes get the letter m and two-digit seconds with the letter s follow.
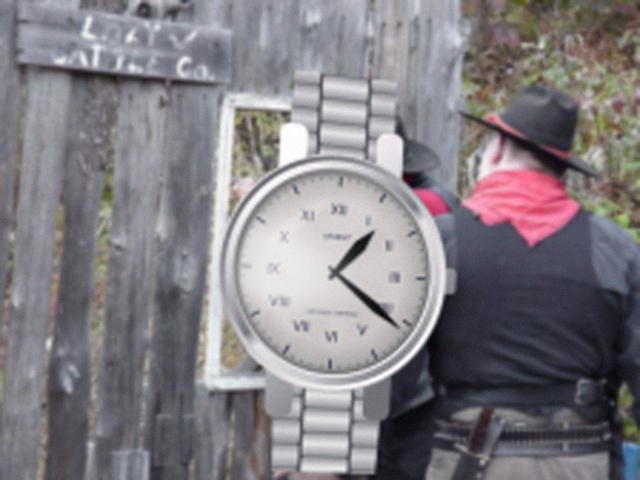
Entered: 1h21
